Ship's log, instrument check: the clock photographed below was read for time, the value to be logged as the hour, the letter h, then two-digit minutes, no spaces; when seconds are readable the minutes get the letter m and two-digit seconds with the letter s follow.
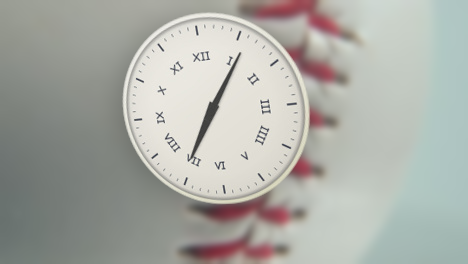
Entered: 7h06
